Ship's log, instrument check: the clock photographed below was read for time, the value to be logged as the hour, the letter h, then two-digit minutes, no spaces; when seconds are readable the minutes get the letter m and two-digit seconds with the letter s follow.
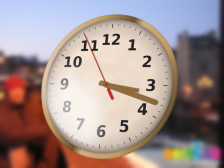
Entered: 3h17m55s
